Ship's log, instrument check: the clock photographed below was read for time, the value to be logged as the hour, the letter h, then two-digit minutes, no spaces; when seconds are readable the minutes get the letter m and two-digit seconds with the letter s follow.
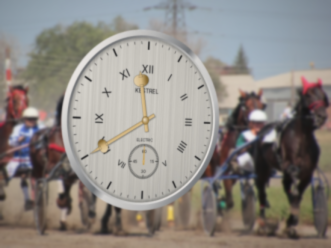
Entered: 11h40
